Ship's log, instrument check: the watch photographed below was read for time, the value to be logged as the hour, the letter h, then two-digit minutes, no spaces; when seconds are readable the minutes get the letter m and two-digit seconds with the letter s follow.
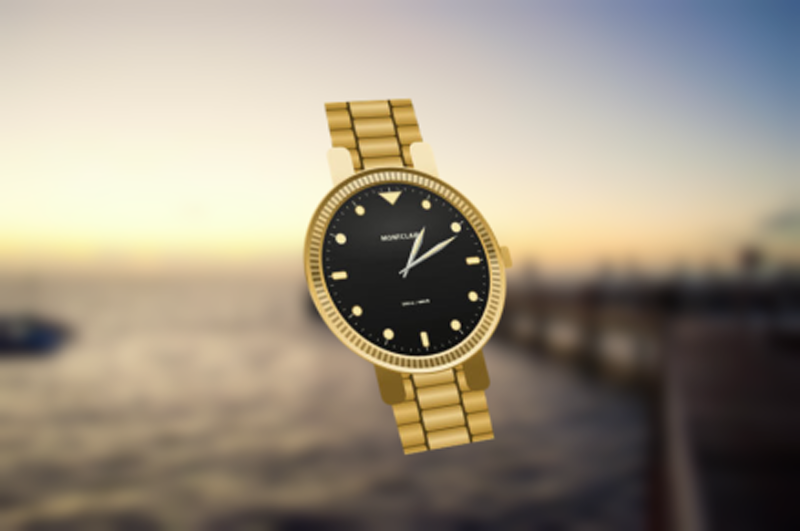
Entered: 1h11
